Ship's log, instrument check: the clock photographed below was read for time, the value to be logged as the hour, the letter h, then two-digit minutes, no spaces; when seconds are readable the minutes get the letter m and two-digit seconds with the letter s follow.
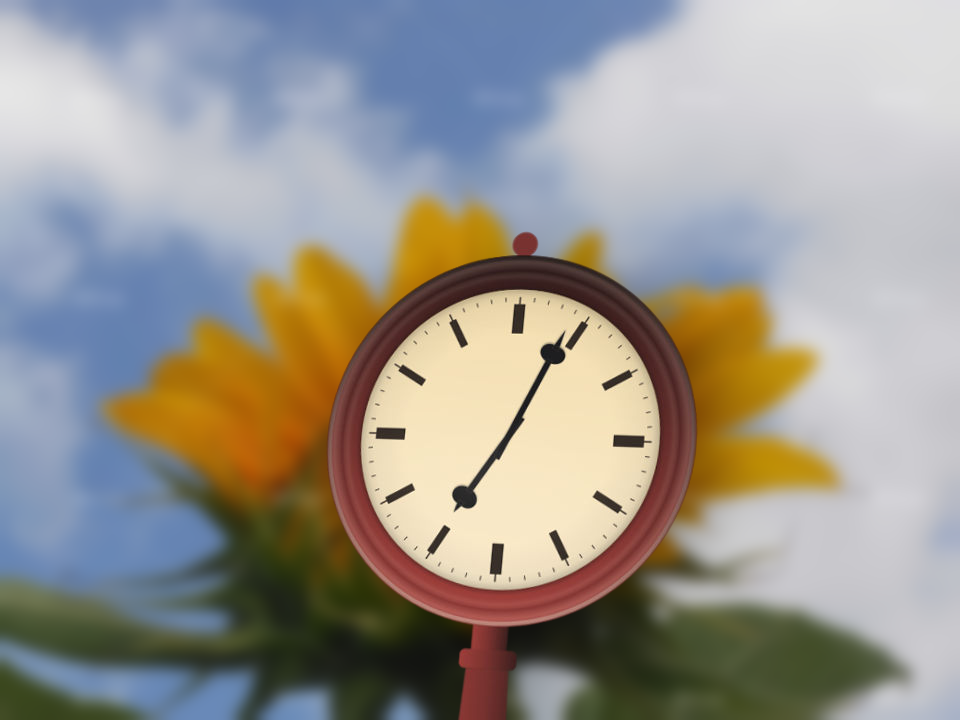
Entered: 7h04
